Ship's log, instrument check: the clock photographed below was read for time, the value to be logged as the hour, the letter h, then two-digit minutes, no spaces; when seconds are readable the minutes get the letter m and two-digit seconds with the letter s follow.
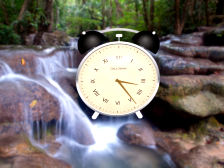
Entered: 3h24
